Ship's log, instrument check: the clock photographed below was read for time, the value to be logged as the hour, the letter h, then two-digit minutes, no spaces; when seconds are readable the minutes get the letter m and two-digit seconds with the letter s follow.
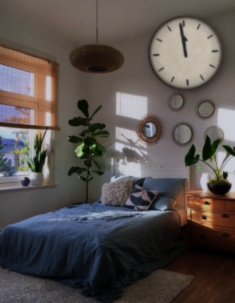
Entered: 11h59
